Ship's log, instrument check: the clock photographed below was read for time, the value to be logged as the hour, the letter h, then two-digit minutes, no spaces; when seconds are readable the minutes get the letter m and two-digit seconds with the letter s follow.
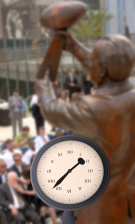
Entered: 1h37
